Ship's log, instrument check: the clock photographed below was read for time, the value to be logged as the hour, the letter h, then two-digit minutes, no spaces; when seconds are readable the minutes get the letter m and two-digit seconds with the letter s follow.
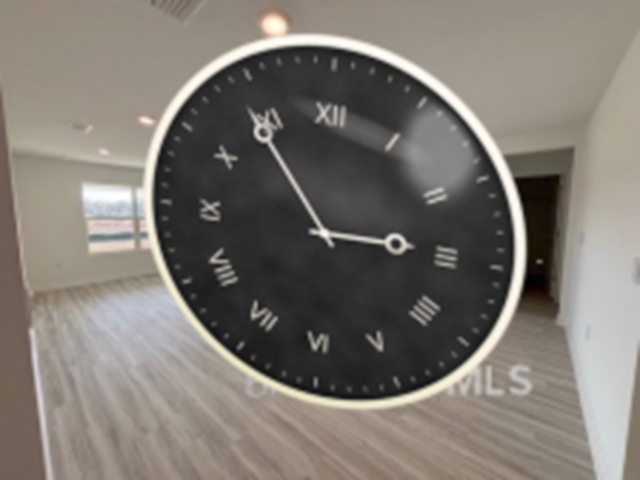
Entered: 2h54
